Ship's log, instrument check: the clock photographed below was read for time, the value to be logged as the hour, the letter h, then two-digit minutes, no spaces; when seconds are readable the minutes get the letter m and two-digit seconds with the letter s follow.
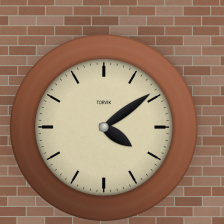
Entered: 4h09
